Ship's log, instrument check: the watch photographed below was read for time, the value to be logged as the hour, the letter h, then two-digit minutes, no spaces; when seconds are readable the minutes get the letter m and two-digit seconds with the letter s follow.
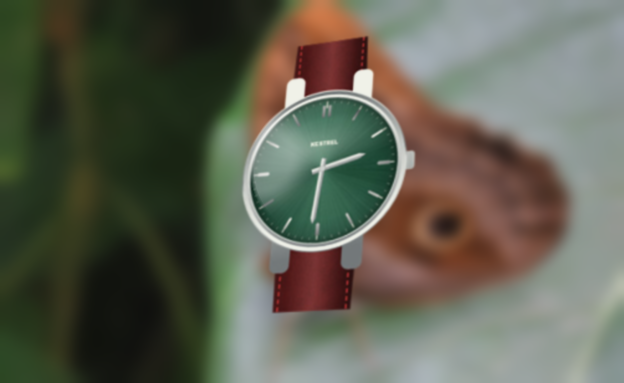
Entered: 2h31
